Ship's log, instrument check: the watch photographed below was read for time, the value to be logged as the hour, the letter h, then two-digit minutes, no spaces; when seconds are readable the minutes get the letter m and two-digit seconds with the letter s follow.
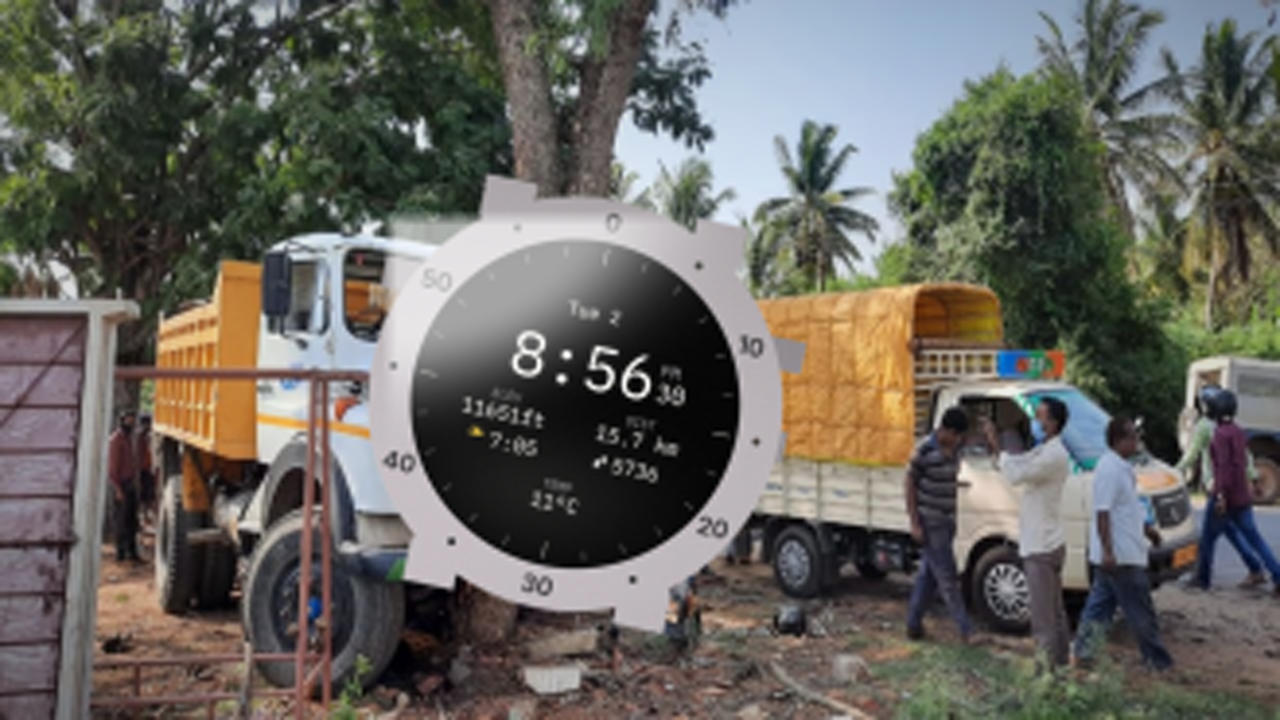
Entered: 8h56
